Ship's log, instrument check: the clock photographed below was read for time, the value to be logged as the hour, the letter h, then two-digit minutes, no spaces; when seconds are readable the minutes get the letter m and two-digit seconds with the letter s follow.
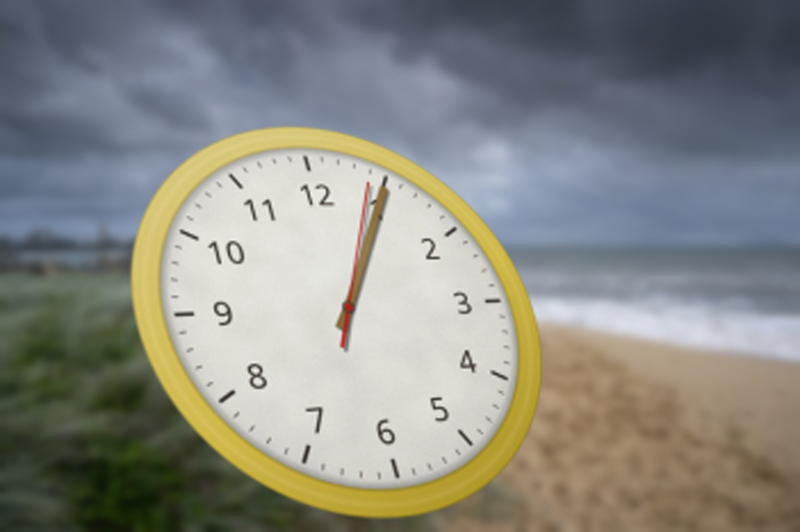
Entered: 1h05m04s
